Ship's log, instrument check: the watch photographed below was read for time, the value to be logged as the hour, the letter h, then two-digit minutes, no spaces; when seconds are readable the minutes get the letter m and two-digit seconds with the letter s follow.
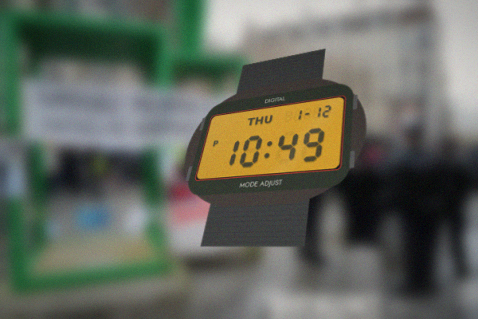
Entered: 10h49
